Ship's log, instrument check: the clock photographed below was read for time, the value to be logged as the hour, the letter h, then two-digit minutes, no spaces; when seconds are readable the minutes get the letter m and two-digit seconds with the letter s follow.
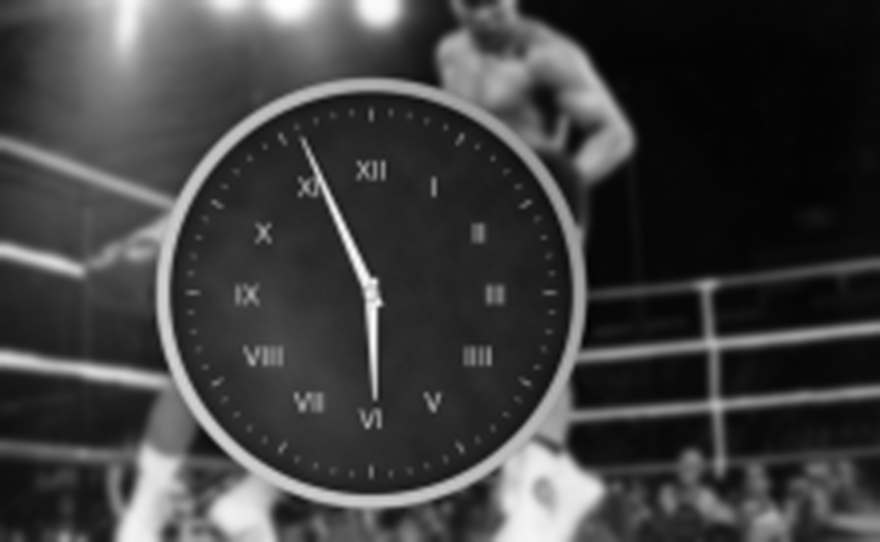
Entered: 5h56
